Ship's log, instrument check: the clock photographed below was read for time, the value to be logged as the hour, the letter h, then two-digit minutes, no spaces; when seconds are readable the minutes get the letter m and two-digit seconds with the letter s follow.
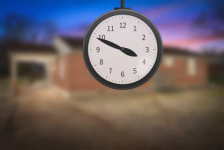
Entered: 3h49
